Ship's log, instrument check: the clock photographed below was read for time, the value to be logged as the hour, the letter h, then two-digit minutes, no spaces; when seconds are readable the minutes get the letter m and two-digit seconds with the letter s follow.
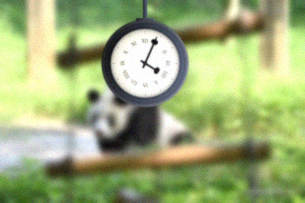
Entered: 4h04
